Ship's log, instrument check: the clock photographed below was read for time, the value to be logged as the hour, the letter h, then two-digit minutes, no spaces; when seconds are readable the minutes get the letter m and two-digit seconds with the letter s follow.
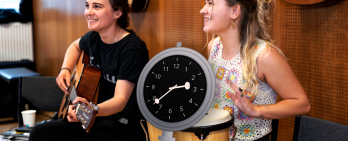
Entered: 2h38
